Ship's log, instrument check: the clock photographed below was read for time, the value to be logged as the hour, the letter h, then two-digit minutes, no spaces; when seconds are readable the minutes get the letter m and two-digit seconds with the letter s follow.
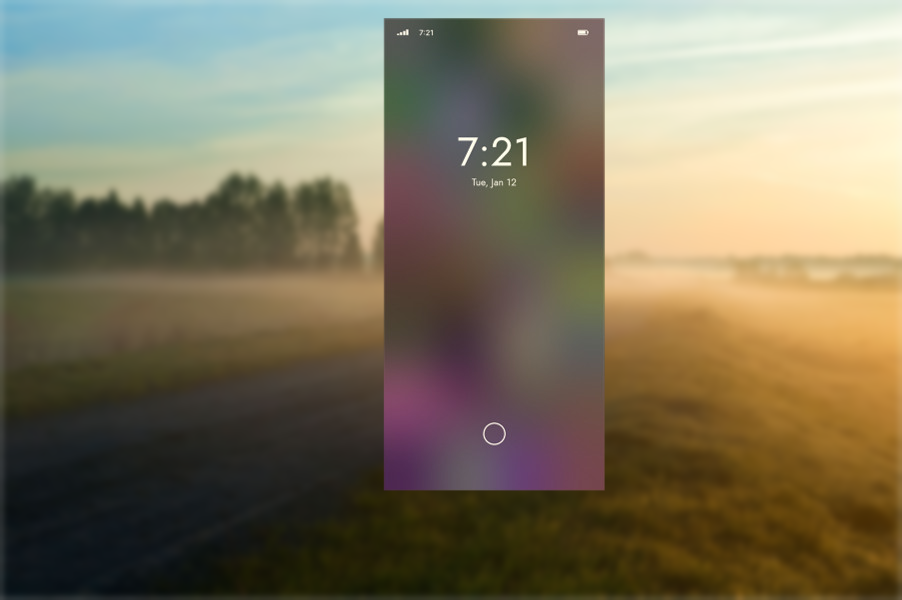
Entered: 7h21
